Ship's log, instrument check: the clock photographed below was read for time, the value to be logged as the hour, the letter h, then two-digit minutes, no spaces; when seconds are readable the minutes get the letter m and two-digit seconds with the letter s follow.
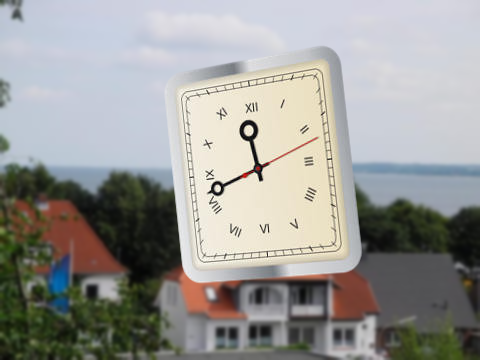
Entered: 11h42m12s
